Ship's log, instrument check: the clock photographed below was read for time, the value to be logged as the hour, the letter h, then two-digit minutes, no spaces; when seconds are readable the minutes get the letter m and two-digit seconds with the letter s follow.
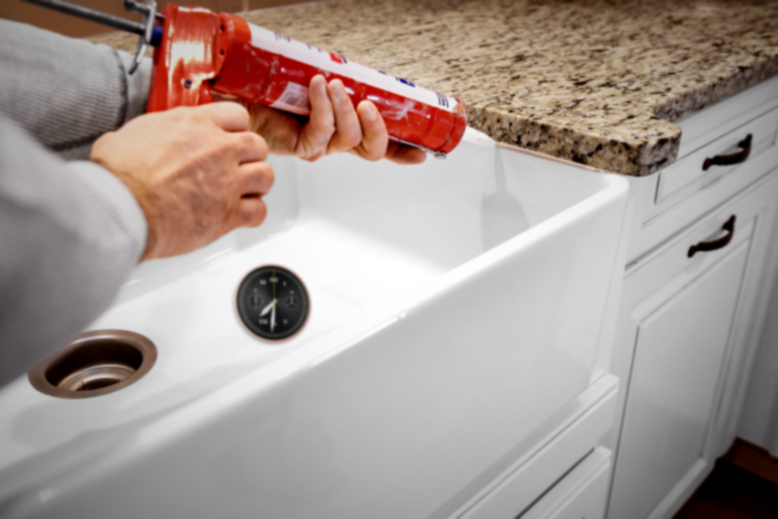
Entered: 7h31
